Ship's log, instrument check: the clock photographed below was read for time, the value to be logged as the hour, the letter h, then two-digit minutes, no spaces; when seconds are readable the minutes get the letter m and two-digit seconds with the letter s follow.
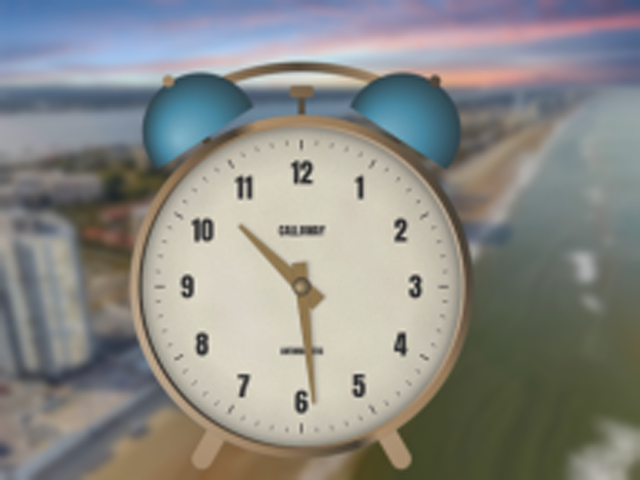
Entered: 10h29
